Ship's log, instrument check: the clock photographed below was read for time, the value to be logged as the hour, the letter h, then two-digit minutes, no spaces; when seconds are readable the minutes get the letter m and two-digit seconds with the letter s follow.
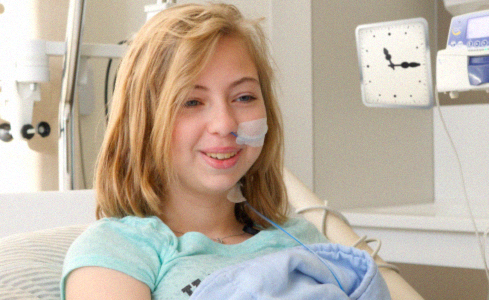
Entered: 11h15
